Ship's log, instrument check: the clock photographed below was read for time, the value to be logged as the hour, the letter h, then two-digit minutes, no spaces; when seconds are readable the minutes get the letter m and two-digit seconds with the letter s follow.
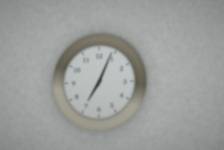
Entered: 7h04
